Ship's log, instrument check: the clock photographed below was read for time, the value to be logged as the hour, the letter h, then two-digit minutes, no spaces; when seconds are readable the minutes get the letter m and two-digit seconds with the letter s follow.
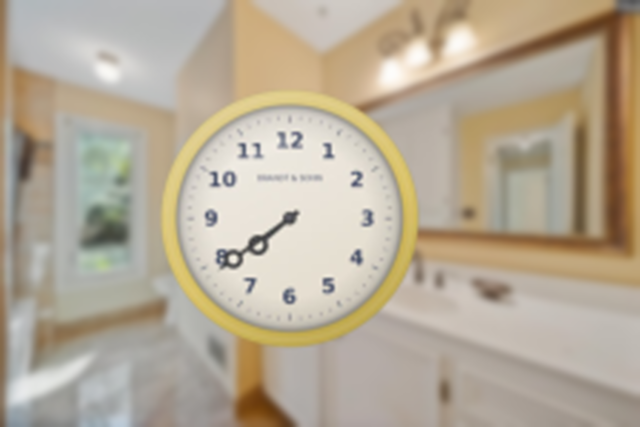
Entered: 7h39
